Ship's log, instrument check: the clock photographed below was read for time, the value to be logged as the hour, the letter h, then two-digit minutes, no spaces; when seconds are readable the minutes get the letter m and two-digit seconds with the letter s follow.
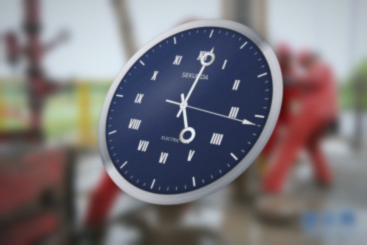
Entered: 5h01m16s
